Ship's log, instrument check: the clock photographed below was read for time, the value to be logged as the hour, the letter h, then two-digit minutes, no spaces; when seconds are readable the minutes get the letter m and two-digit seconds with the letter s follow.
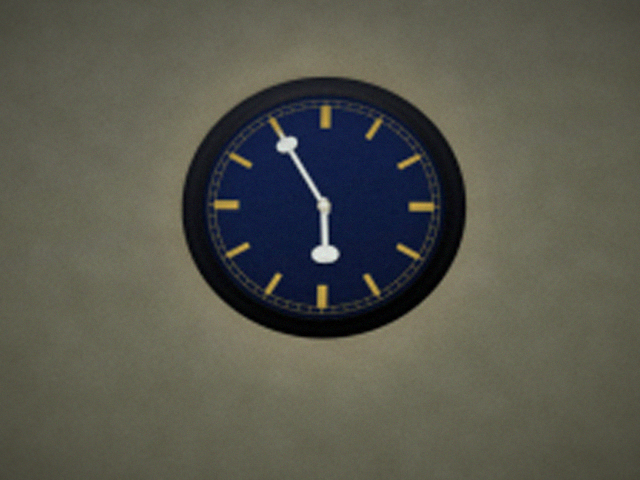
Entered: 5h55
